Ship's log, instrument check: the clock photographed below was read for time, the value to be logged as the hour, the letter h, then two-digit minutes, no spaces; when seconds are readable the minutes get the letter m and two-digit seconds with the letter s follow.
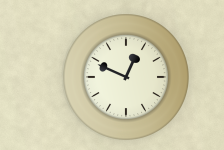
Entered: 12h49
